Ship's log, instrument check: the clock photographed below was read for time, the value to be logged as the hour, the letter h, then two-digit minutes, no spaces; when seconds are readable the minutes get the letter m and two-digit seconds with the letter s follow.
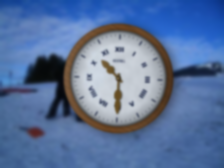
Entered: 10h30
